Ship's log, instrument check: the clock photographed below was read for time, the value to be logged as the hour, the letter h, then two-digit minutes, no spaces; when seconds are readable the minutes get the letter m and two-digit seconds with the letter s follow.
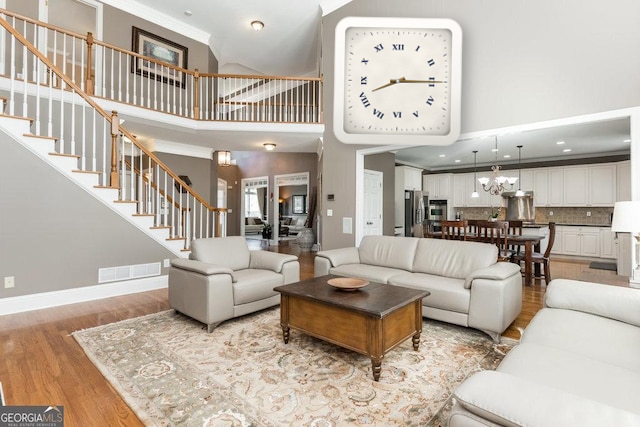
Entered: 8h15
